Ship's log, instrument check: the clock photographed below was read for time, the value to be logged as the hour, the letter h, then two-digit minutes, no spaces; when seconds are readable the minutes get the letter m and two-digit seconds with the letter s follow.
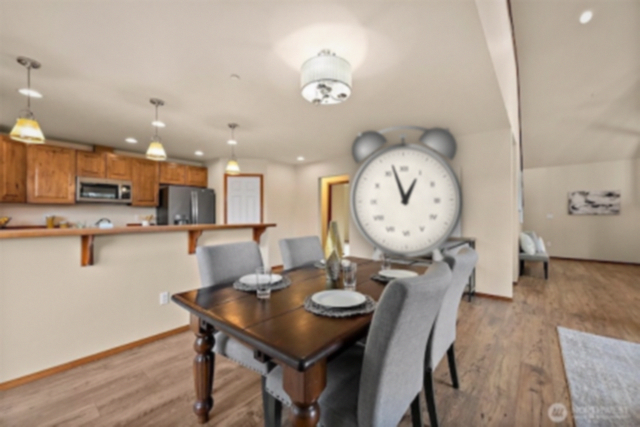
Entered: 12h57
